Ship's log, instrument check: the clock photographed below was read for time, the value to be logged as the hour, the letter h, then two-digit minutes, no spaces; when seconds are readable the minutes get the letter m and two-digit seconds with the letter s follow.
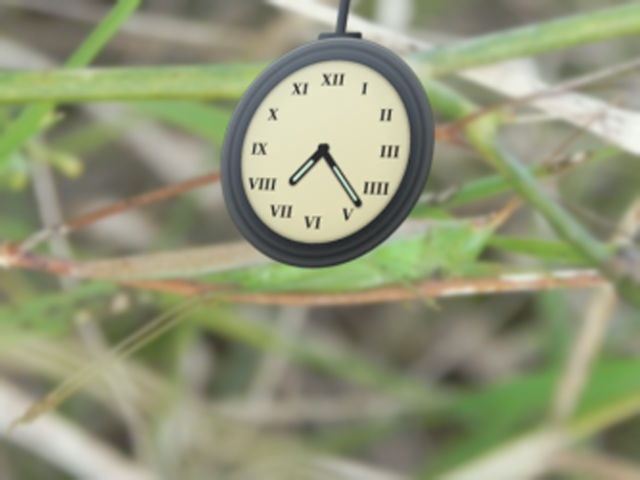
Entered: 7h23
